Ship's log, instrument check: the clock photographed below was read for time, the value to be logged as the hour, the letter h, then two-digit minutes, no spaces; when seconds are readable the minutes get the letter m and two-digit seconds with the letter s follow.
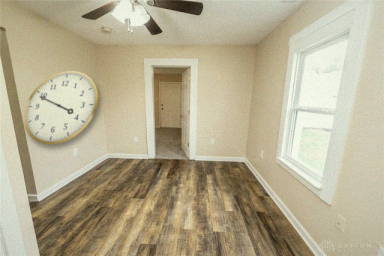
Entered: 3h49
